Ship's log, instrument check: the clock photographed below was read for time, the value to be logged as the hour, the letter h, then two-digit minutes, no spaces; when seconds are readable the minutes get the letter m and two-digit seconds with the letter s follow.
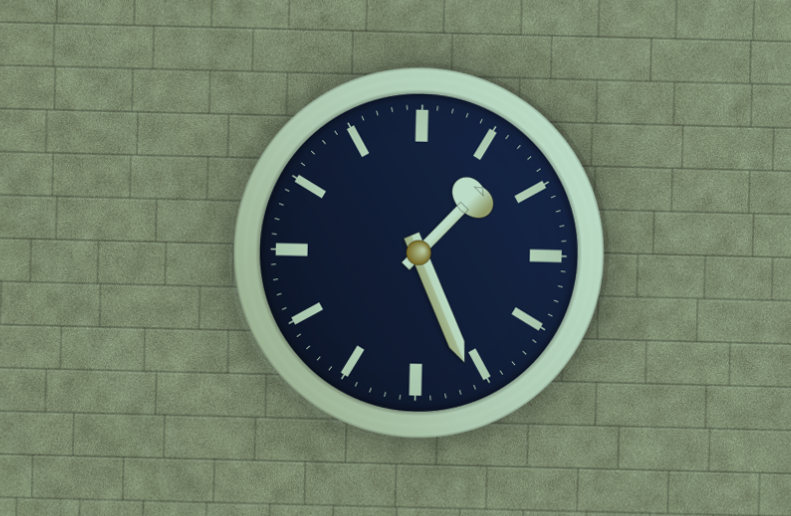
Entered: 1h26
